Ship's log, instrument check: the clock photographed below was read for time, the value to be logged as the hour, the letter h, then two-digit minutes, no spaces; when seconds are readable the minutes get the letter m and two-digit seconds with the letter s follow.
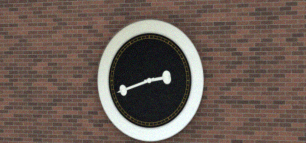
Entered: 2h42
